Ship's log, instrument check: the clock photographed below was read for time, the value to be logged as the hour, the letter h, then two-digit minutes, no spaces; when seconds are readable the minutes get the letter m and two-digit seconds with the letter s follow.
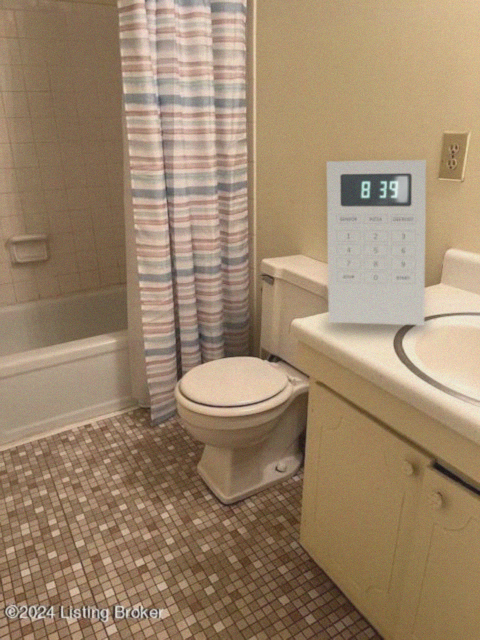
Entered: 8h39
